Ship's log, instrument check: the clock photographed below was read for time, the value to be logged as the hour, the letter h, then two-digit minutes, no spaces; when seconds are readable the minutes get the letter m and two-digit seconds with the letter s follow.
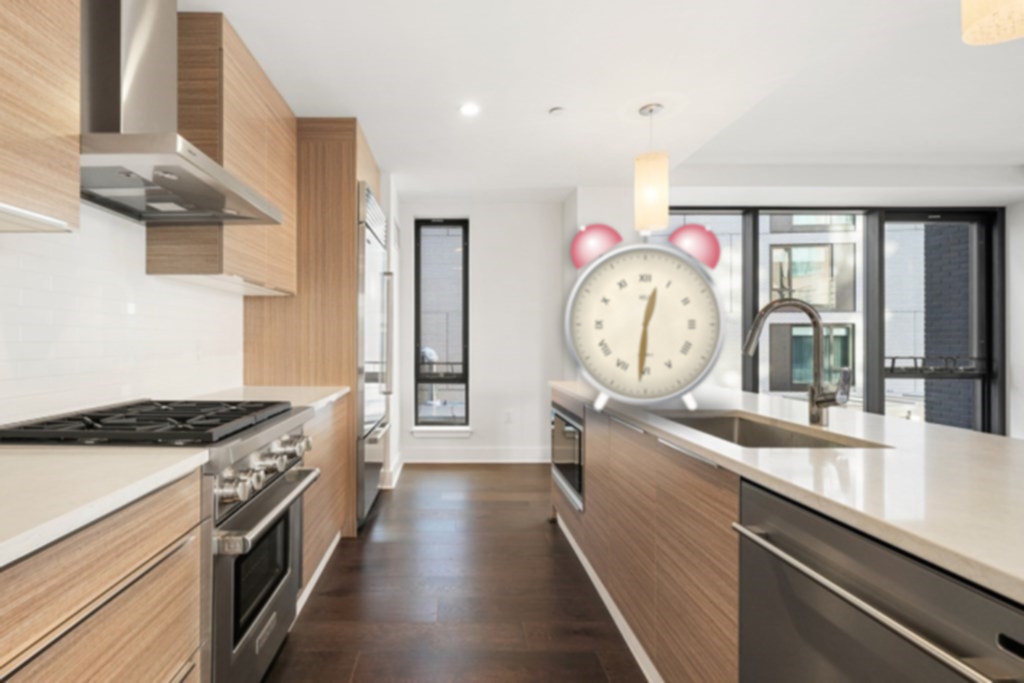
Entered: 12h31
